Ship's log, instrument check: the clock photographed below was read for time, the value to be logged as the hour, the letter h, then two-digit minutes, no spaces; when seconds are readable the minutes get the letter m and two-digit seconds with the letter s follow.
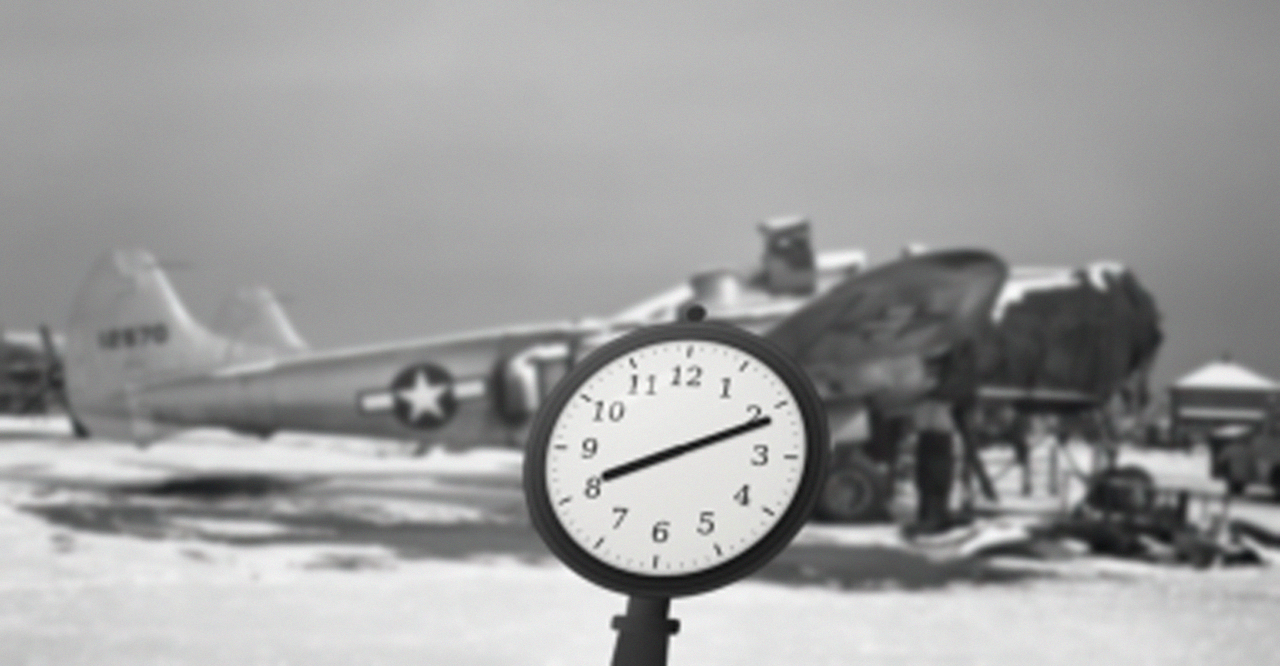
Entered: 8h11
